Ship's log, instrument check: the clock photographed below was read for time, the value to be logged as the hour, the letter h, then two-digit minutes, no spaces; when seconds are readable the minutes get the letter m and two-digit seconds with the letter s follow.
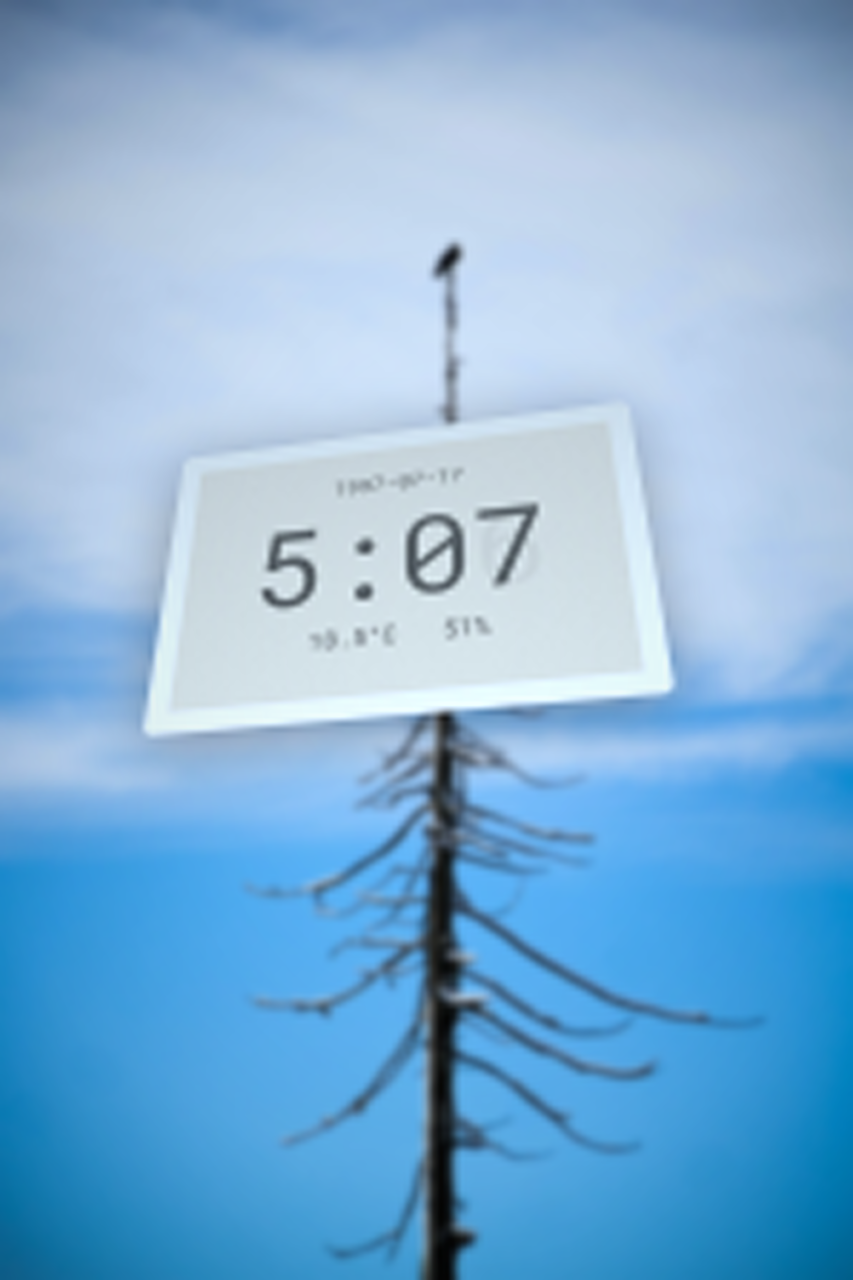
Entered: 5h07
